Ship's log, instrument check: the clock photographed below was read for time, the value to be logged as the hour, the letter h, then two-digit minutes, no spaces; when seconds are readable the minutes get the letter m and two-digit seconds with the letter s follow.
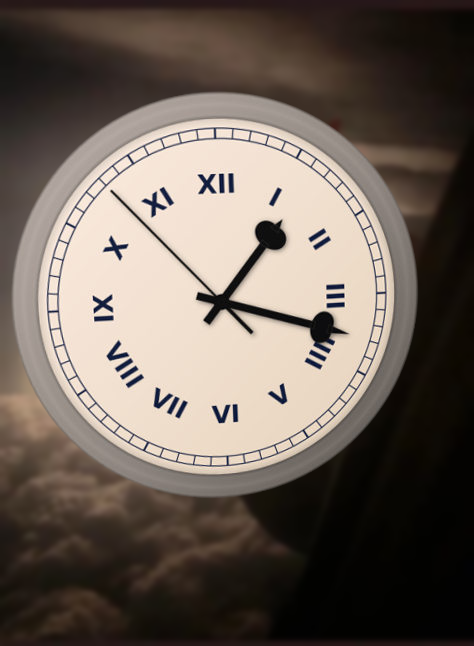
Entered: 1h17m53s
